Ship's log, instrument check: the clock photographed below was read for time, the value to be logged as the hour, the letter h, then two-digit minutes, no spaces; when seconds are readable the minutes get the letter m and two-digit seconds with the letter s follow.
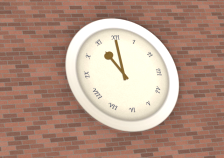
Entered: 11h00
